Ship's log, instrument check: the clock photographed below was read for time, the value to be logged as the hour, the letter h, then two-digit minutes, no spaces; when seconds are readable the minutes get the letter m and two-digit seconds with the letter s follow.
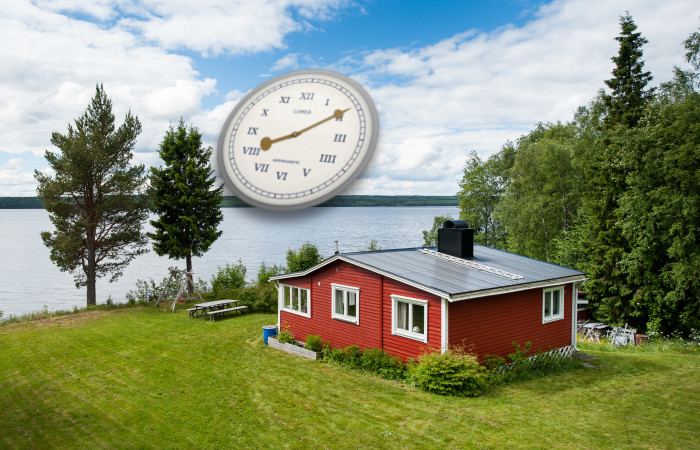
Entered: 8h09
